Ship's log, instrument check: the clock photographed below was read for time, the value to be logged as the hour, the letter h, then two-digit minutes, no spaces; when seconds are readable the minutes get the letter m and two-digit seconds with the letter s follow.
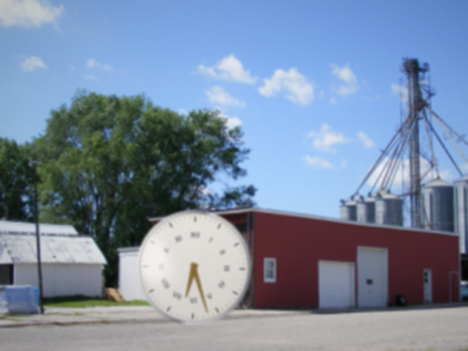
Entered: 6h27
